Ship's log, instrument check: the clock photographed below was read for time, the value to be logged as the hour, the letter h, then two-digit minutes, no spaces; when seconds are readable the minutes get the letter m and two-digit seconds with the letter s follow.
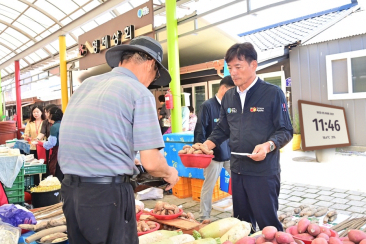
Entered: 11h46
